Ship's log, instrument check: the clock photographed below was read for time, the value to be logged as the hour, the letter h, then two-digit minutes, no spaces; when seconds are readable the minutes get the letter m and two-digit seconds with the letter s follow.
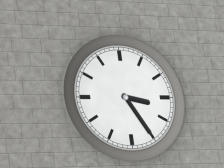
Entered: 3h25
